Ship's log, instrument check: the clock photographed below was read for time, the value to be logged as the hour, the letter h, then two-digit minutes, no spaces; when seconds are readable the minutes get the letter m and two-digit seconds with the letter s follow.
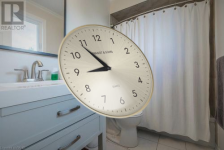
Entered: 8h54
